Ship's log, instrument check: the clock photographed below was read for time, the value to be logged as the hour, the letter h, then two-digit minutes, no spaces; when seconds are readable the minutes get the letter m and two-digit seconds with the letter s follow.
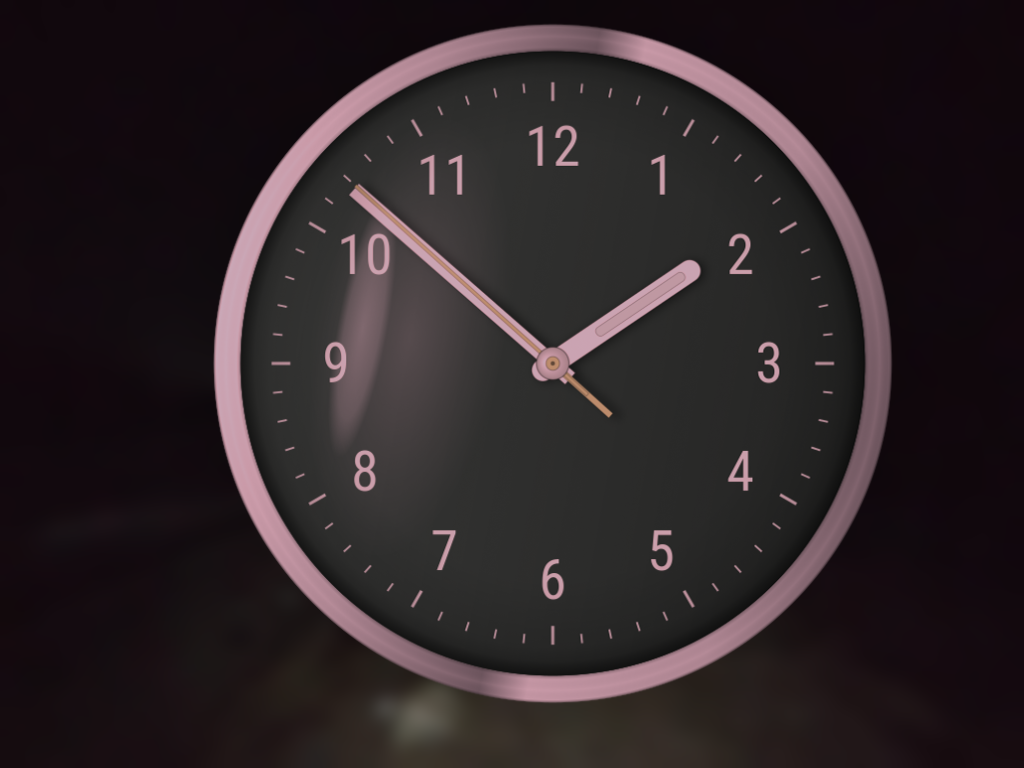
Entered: 1h51m52s
